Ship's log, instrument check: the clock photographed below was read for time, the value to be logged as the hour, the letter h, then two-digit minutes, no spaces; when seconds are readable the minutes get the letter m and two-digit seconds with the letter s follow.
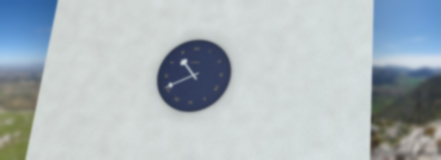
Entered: 10h41
